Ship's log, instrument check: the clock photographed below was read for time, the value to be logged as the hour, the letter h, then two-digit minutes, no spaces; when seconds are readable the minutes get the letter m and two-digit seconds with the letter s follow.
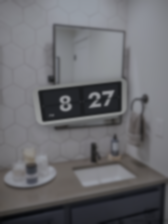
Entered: 8h27
